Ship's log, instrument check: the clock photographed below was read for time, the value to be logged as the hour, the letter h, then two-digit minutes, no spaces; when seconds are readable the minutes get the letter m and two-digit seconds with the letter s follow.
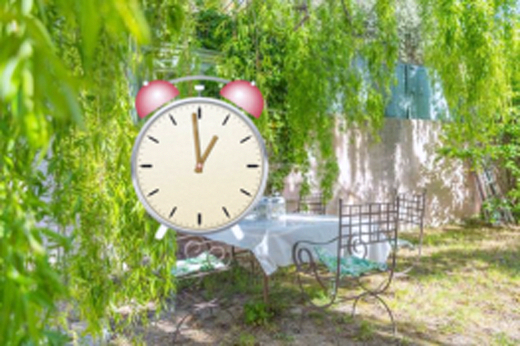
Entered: 12h59
